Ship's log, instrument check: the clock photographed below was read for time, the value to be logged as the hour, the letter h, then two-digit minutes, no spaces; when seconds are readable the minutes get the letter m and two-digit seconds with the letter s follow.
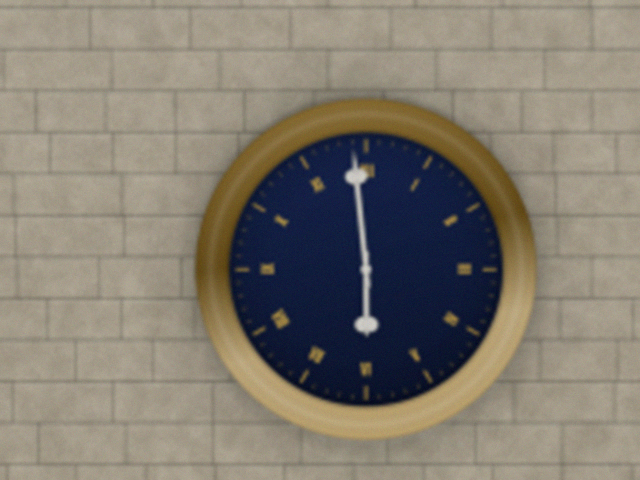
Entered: 5h59
